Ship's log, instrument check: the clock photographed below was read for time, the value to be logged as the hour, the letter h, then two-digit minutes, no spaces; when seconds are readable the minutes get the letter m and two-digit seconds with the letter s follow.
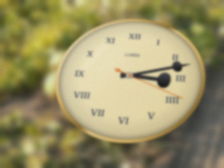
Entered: 3h12m19s
